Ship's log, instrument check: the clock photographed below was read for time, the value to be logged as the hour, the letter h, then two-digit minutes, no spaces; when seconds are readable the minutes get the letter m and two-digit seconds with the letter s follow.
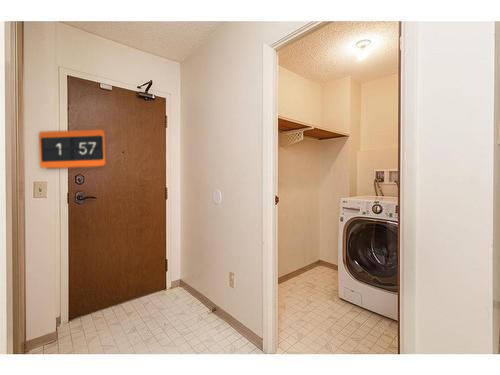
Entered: 1h57
